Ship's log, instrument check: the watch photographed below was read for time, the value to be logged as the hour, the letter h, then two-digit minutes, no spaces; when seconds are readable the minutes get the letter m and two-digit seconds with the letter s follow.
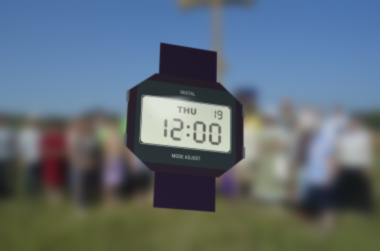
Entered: 12h00
